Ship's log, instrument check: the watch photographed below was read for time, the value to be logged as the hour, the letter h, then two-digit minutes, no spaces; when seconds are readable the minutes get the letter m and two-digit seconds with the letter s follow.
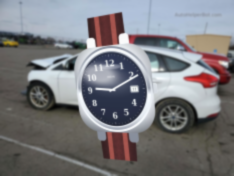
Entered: 9h11
